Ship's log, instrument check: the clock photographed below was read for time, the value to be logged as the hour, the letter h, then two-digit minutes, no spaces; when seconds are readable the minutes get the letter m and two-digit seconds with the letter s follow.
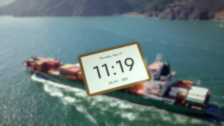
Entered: 11h19
